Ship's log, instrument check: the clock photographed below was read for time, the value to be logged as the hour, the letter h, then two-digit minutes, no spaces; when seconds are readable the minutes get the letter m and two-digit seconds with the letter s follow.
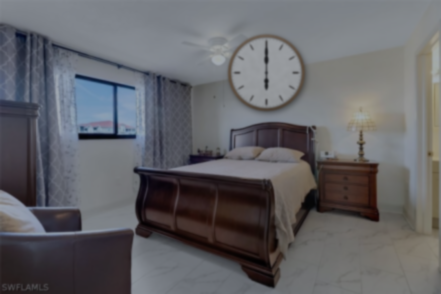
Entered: 6h00
